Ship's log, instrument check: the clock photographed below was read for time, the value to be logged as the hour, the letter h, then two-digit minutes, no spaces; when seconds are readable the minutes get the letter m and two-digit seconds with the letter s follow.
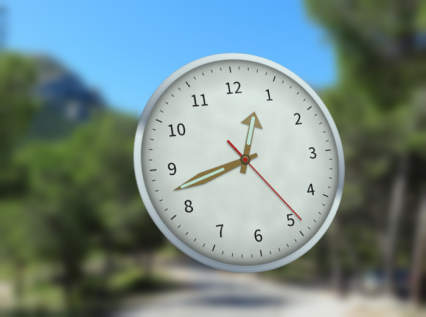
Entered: 12h42m24s
